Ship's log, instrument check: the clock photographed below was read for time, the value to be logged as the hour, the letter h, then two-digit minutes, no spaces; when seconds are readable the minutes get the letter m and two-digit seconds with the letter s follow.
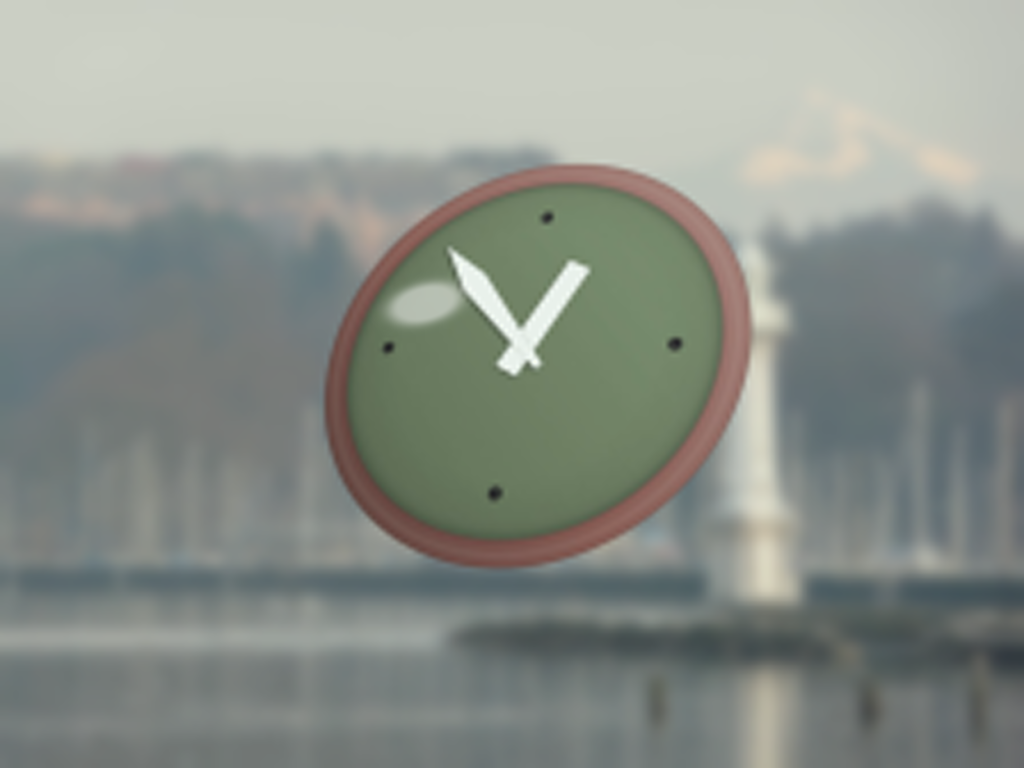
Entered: 12h53
